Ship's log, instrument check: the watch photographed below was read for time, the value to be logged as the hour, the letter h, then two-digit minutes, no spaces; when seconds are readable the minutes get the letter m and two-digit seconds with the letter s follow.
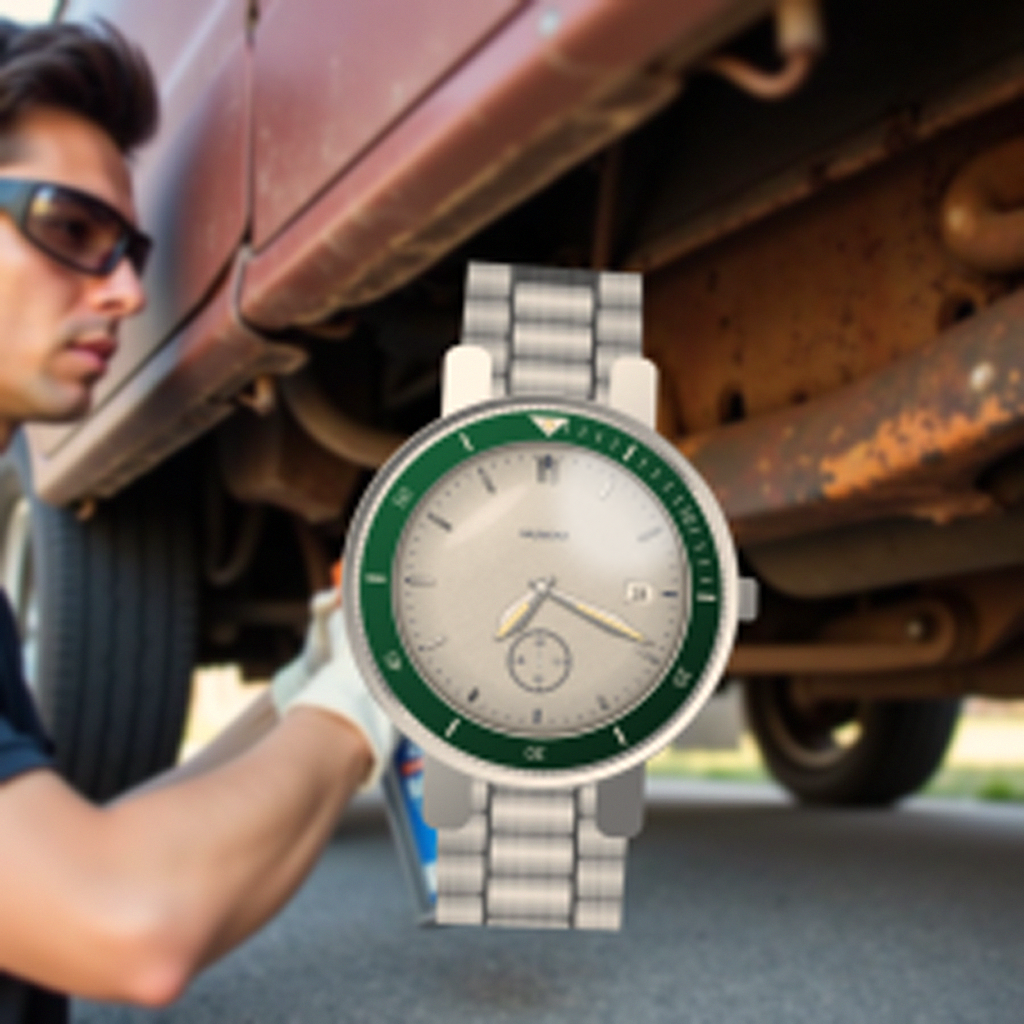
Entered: 7h19
